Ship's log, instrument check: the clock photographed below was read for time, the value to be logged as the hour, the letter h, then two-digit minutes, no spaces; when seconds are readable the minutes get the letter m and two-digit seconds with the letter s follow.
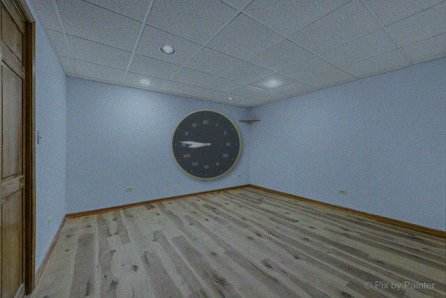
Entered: 8h46
